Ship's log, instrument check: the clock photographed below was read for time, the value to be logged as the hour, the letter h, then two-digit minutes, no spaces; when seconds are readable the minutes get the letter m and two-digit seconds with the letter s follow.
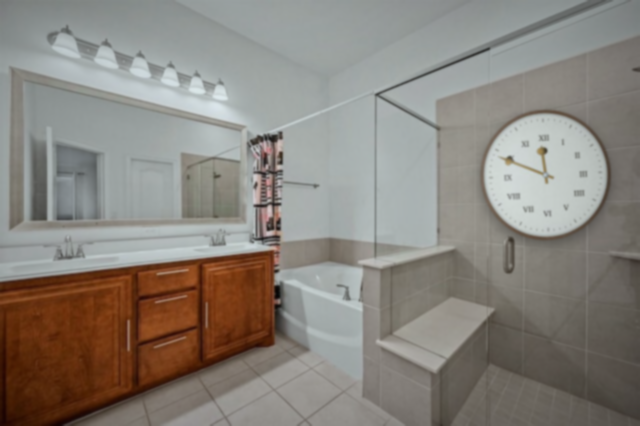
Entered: 11h49
